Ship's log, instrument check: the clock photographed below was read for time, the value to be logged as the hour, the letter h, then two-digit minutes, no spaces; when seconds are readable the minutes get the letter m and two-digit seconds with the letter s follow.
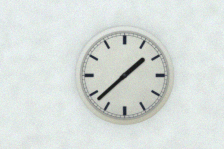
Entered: 1h38
